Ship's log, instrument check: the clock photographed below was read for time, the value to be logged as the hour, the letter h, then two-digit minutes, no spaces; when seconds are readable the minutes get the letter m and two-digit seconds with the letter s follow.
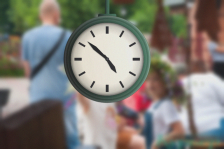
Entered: 4h52
